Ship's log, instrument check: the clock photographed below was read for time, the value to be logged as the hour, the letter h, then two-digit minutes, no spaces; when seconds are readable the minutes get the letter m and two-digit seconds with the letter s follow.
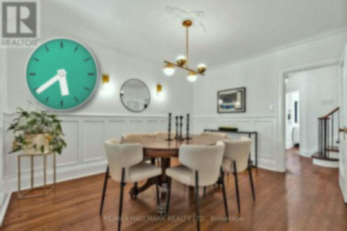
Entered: 5h39
